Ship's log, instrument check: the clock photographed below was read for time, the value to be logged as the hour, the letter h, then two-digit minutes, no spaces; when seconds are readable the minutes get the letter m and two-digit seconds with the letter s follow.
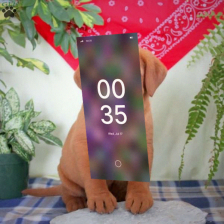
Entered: 0h35
